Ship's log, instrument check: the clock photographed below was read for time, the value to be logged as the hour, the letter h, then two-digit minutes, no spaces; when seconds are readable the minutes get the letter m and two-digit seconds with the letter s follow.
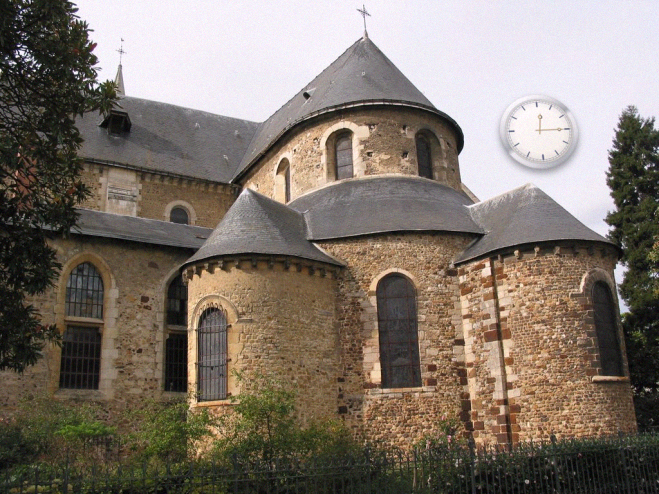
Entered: 12h15
